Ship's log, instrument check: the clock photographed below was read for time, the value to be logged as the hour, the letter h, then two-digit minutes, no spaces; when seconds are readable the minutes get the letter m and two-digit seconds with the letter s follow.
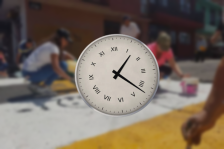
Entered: 1h22
